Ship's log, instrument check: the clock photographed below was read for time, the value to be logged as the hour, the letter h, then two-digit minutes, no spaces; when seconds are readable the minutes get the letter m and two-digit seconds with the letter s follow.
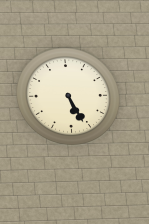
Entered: 5h26
